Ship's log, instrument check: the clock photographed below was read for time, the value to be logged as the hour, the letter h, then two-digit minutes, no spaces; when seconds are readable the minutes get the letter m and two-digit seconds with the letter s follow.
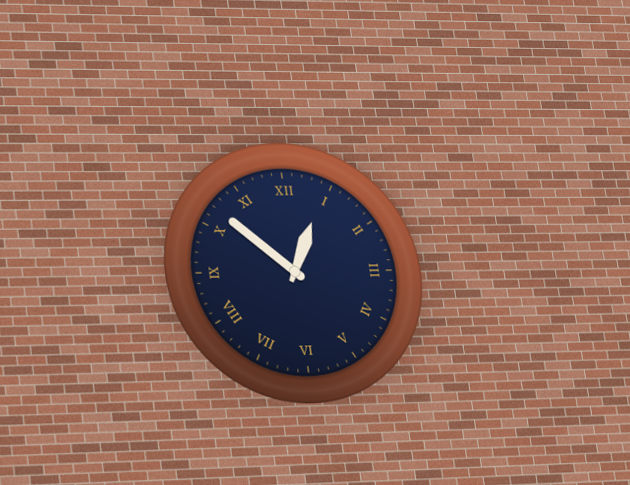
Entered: 12h52
